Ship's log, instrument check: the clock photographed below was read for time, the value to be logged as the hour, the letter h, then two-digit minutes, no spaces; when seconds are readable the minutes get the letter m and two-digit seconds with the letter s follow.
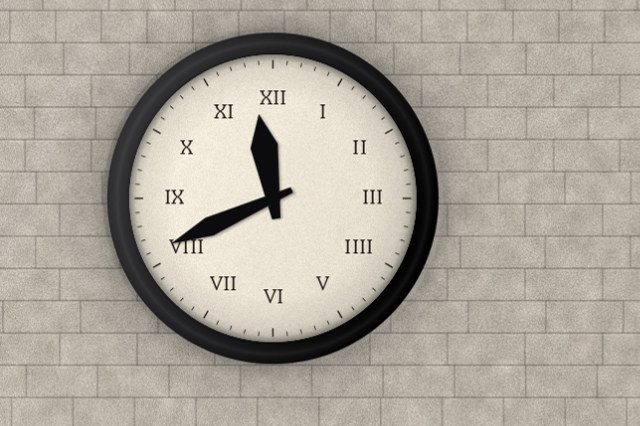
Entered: 11h41
